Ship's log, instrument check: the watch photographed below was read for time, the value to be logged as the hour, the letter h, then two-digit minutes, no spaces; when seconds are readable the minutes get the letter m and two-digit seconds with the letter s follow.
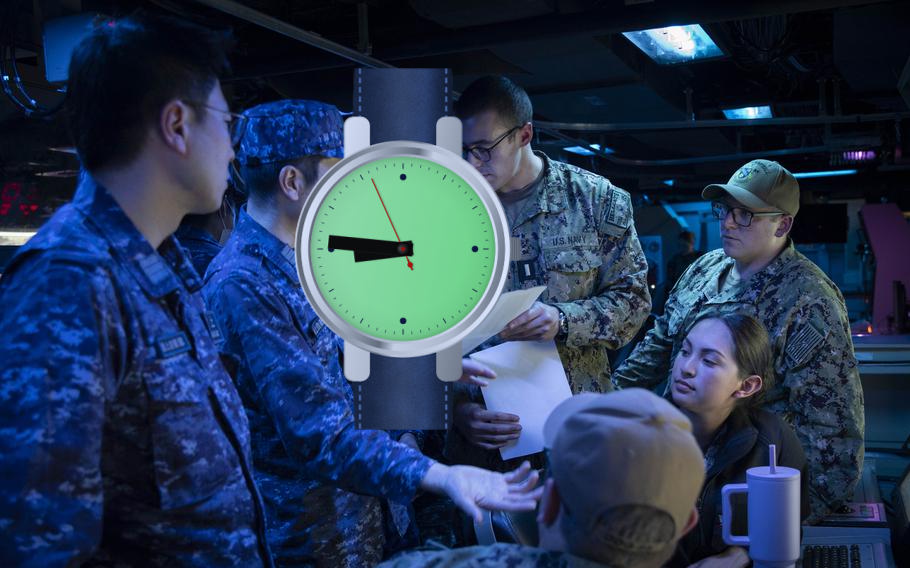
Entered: 8h45m56s
